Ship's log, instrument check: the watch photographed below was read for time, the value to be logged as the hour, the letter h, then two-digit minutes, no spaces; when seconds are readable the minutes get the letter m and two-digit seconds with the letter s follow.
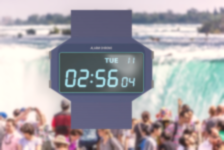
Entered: 2h56m04s
